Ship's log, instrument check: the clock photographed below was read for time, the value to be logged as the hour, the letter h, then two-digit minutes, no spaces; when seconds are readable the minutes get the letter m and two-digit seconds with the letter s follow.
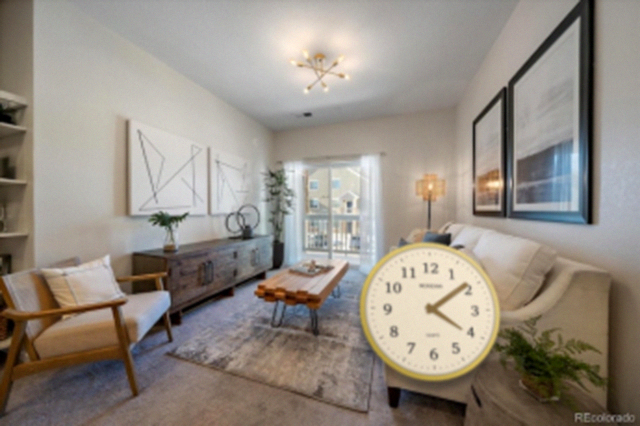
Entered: 4h09
